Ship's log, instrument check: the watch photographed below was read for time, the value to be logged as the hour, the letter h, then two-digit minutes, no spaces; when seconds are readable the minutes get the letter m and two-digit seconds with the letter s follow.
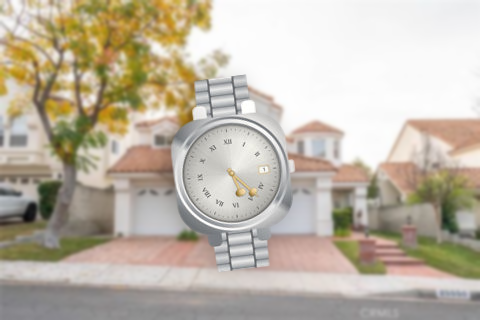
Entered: 5h23
